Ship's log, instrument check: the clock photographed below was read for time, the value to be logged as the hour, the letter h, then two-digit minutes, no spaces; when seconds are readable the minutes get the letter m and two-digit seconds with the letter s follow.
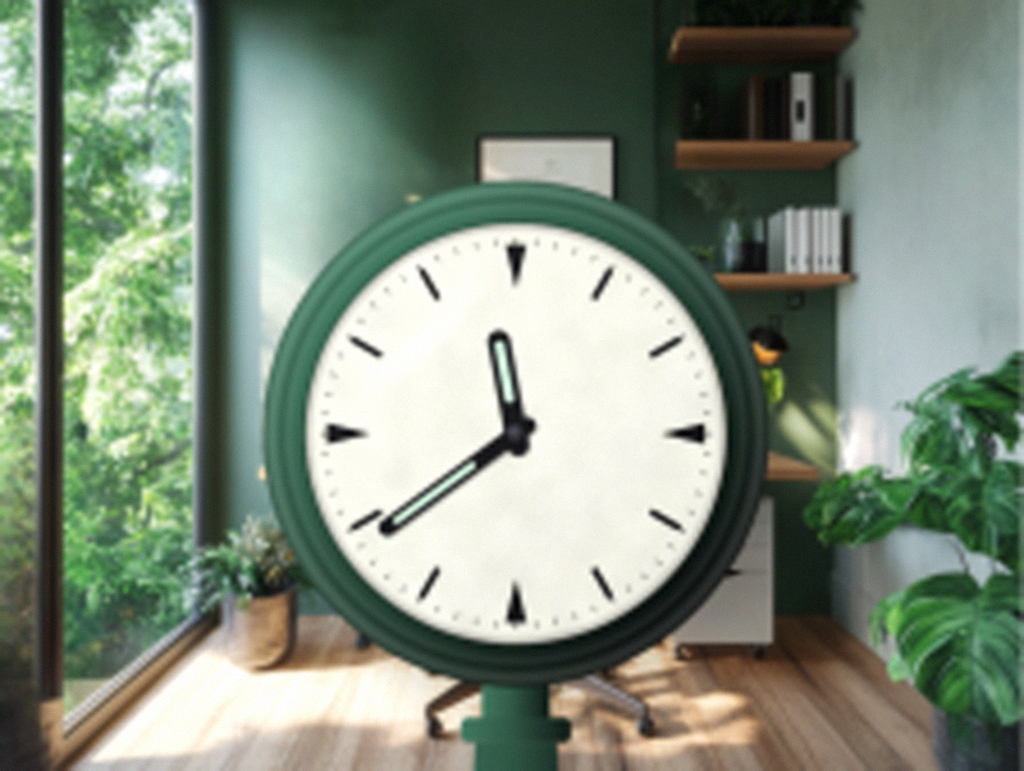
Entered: 11h39
